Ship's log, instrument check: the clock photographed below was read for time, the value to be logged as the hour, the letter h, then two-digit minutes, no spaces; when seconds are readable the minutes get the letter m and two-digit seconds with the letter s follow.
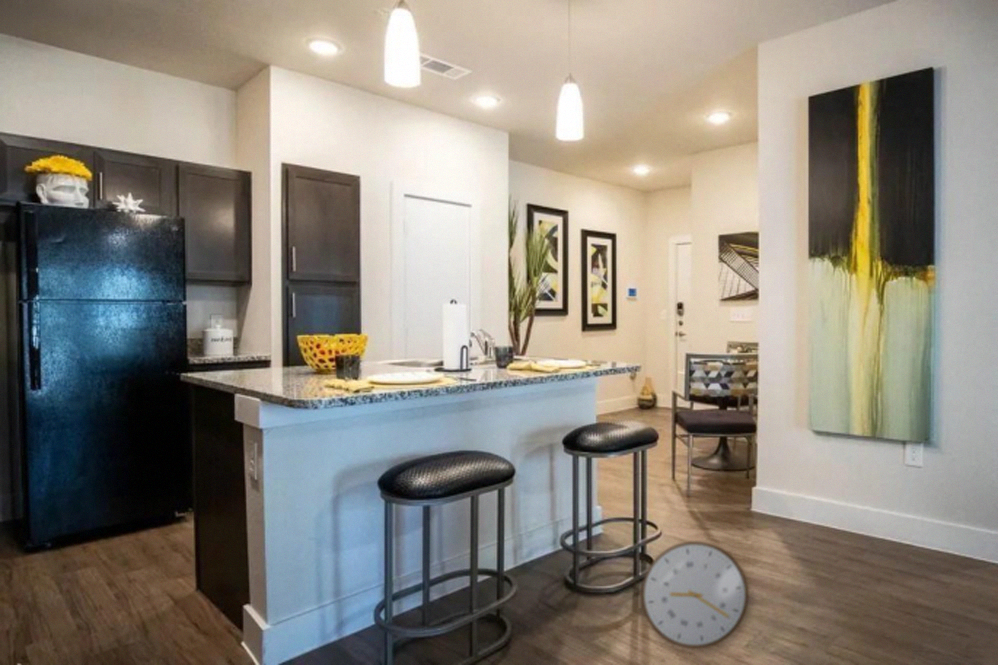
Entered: 9h22
